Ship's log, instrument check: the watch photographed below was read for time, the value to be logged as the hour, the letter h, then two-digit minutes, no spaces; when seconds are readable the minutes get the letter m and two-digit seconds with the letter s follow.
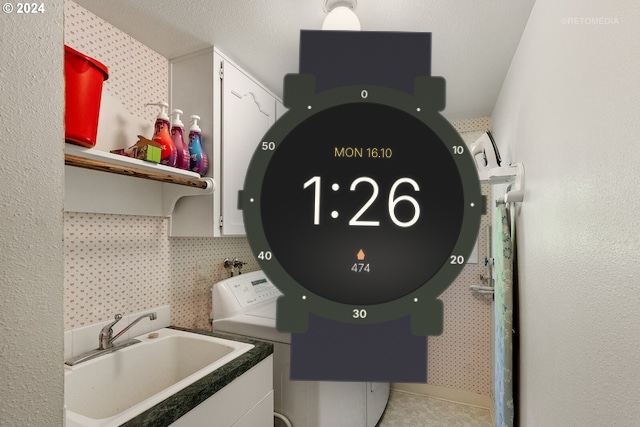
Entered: 1h26
